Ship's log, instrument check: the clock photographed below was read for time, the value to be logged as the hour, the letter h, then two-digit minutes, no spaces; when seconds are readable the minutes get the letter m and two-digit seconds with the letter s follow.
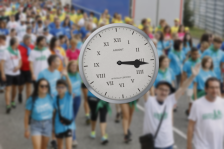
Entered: 3h16
